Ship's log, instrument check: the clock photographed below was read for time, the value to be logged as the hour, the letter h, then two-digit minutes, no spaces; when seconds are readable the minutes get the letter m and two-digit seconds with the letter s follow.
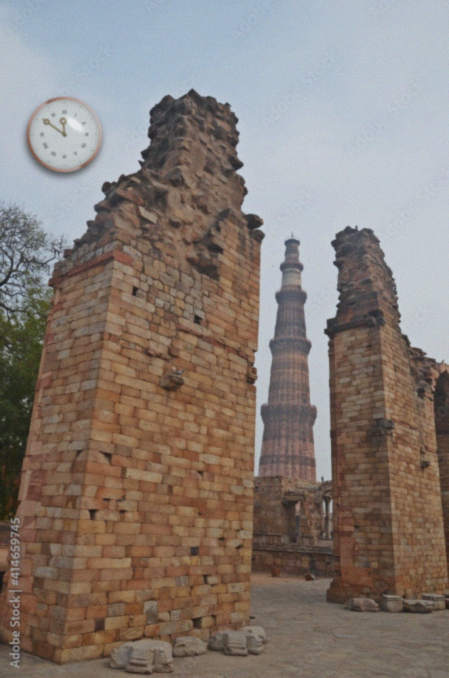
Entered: 11h51
